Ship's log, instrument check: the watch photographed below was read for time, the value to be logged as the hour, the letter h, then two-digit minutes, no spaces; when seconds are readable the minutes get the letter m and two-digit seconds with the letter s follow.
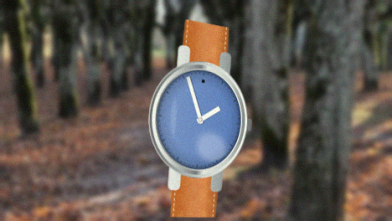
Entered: 1h56
